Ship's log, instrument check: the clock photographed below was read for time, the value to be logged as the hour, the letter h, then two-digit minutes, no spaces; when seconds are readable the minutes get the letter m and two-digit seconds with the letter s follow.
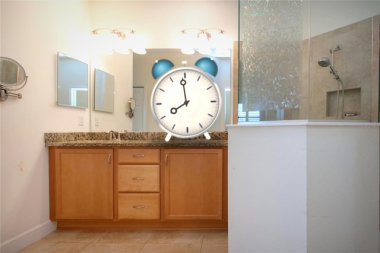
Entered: 7h59
